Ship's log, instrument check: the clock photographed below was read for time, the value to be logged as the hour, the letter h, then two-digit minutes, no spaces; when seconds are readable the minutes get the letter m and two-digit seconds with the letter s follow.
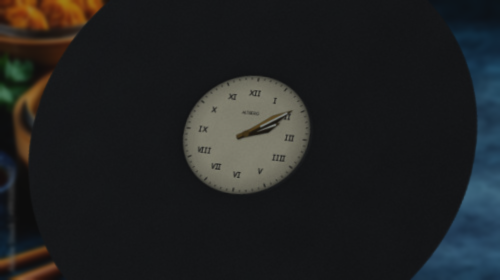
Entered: 2h09
